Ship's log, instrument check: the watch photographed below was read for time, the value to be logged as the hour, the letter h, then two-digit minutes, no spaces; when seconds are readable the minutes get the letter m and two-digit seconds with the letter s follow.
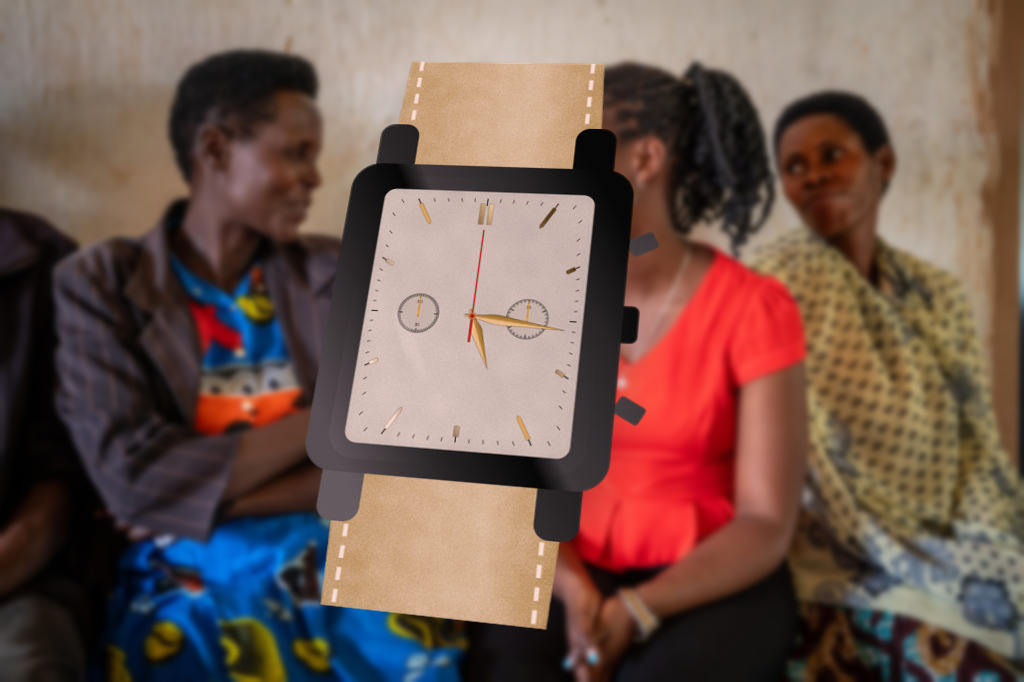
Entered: 5h16
